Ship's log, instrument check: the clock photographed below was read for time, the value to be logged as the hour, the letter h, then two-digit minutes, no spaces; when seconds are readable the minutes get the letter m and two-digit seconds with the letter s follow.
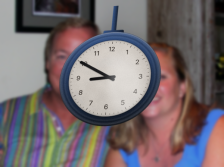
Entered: 8h50
